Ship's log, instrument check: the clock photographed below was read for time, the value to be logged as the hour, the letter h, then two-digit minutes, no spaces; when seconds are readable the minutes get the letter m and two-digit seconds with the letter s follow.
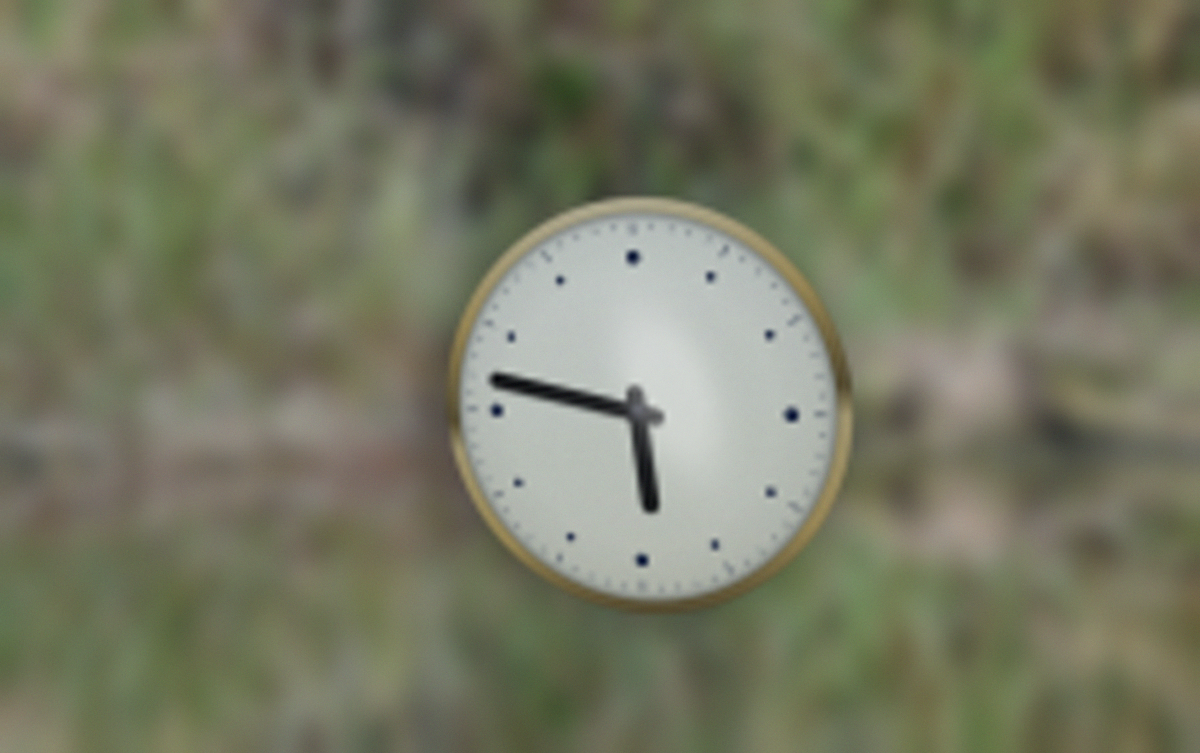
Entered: 5h47
